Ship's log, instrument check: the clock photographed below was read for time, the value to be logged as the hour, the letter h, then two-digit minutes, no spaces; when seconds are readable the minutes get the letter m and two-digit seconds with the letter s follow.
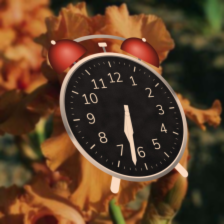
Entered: 6h32
